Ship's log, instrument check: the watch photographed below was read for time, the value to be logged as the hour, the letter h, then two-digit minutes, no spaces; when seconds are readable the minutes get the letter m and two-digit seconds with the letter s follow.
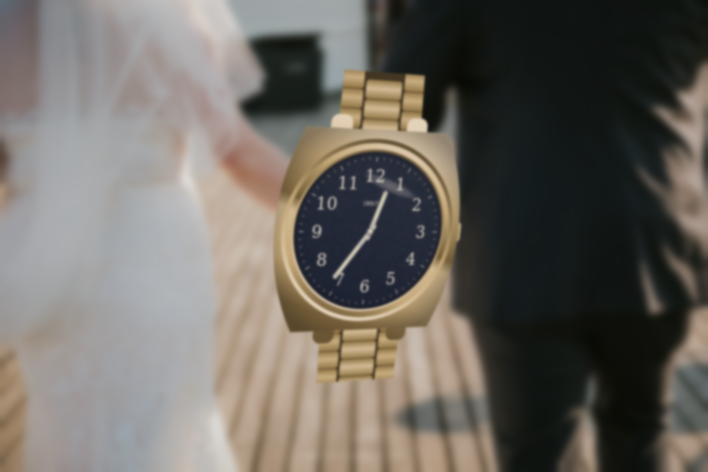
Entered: 12h36
